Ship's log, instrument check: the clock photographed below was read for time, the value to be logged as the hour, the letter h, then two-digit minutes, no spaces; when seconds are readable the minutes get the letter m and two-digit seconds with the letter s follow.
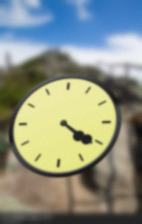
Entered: 4h21
